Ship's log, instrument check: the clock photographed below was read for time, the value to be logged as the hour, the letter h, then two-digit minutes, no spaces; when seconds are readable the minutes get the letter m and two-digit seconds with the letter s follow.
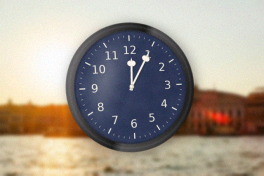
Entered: 12h05
